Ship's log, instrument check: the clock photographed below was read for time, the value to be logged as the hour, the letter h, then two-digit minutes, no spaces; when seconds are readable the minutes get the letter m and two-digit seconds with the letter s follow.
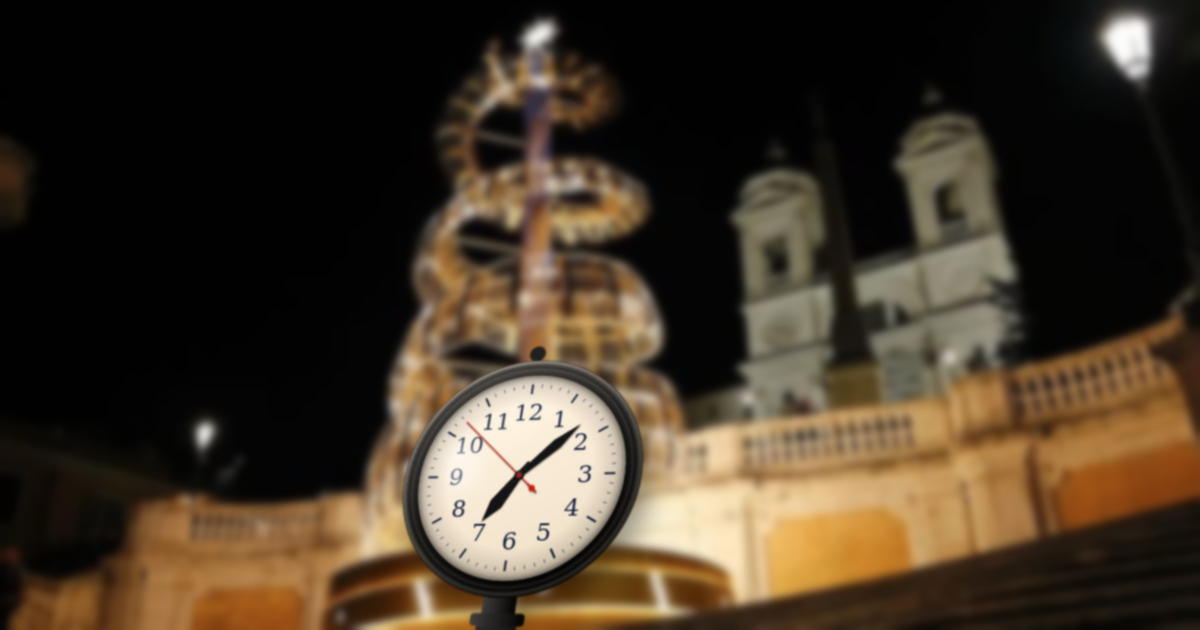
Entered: 7h07m52s
